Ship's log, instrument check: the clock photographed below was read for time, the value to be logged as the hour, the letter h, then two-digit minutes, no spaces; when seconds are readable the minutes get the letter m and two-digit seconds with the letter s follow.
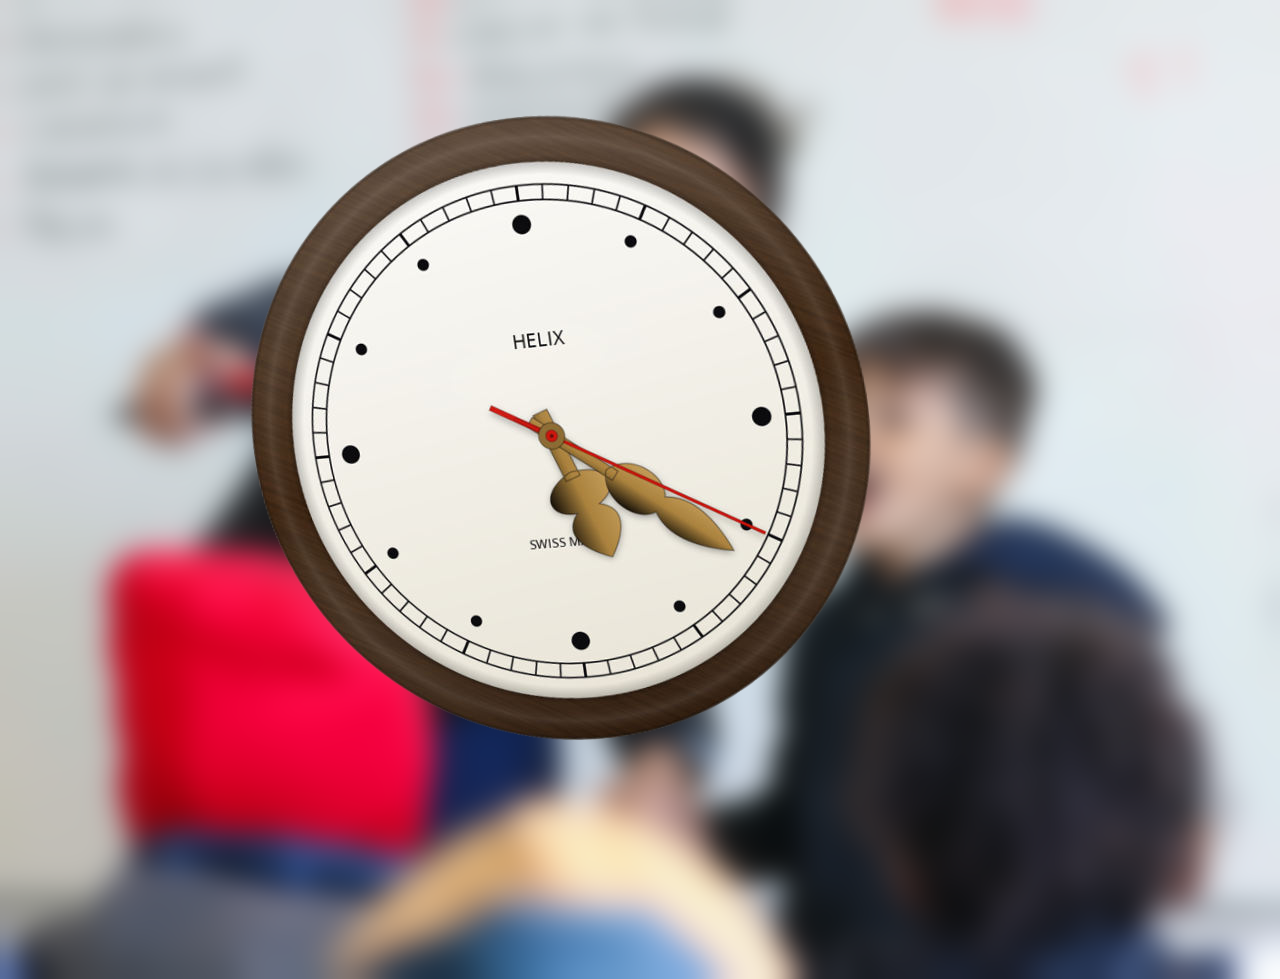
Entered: 5h21m20s
